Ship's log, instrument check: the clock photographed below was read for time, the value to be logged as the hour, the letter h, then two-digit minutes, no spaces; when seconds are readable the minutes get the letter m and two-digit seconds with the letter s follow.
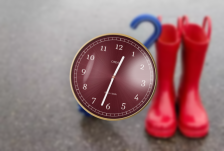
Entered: 12h32
